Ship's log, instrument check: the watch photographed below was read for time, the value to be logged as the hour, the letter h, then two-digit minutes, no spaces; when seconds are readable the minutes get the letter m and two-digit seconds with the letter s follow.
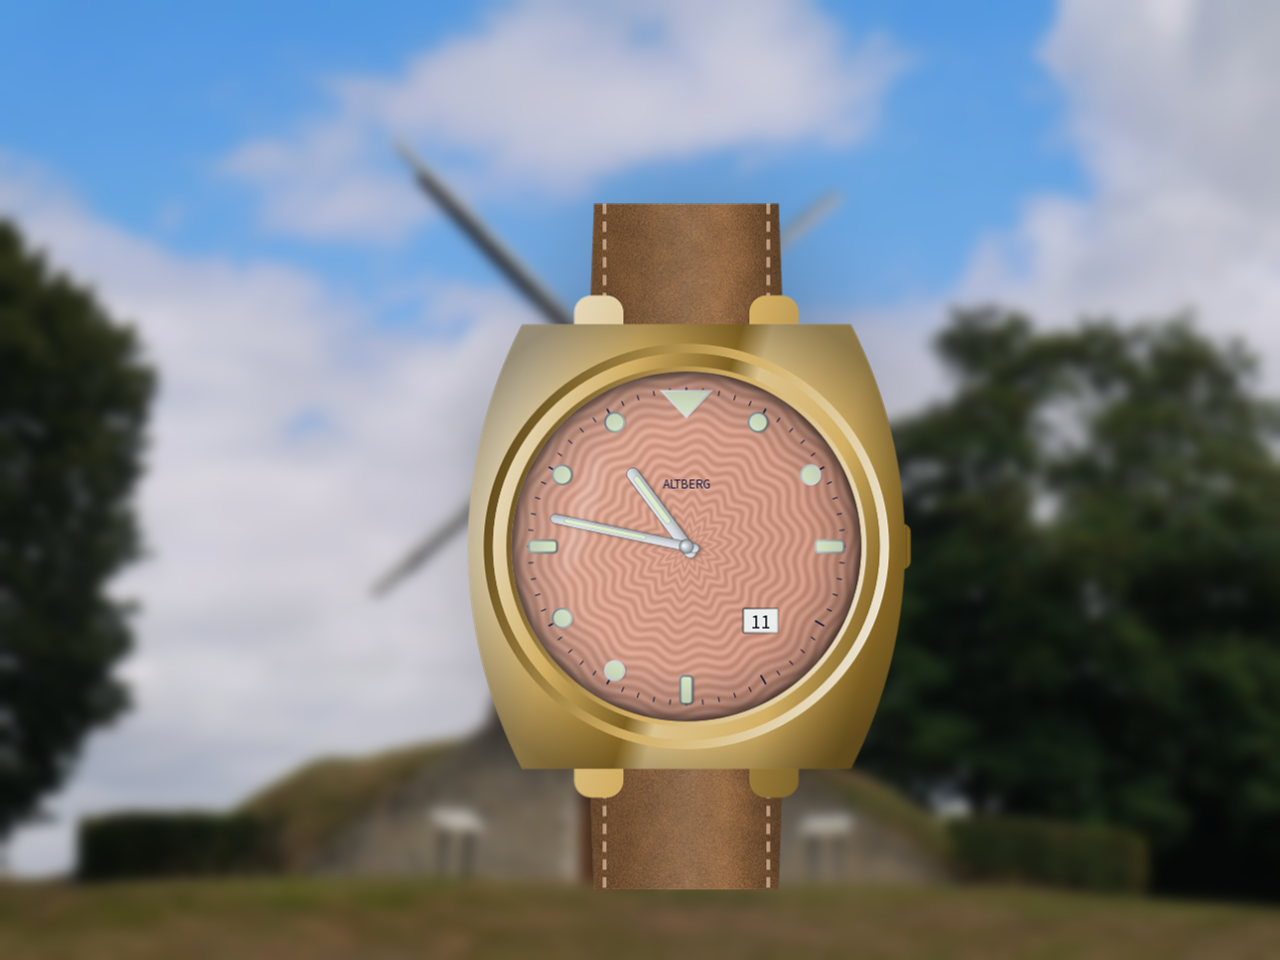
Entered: 10h47
